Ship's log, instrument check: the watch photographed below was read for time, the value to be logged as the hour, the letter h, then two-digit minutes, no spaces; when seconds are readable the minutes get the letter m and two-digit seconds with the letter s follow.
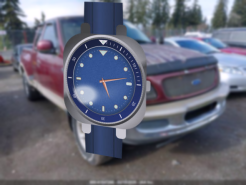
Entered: 5h13
